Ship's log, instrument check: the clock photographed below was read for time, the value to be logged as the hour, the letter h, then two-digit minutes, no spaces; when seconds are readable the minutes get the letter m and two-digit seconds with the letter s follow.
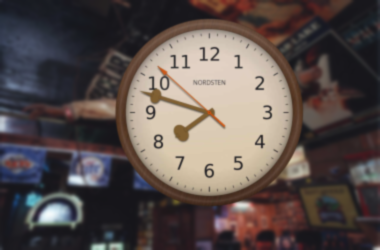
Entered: 7h47m52s
